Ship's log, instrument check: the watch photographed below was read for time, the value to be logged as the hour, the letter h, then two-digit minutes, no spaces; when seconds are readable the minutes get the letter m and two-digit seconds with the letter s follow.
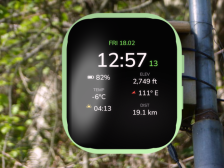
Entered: 12h57m13s
